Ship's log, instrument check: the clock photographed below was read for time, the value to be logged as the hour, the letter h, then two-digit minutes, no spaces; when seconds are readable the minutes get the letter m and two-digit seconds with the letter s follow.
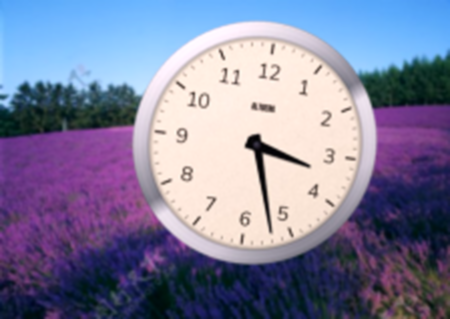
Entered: 3h27
